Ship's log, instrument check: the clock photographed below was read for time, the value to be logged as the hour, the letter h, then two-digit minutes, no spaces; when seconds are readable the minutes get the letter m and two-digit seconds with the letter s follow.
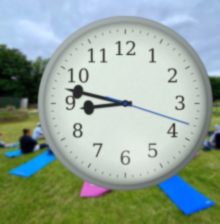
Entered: 8h47m18s
